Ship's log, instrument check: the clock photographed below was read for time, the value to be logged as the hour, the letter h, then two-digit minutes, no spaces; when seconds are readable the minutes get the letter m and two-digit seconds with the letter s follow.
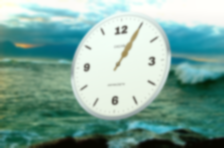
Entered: 1h05
